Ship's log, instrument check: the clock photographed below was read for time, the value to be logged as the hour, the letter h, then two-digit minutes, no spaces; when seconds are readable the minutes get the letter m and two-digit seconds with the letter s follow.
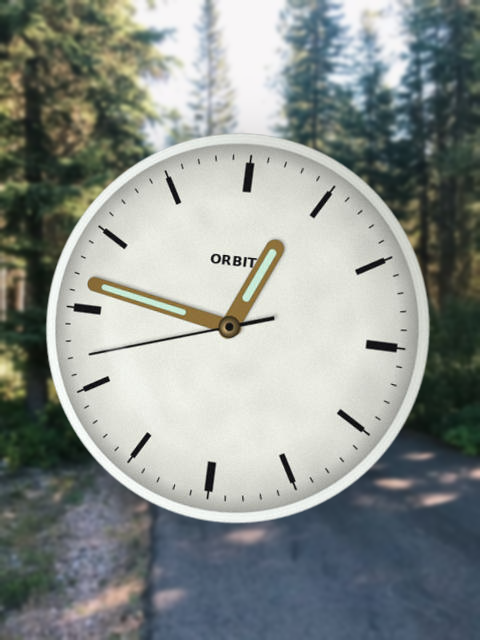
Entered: 12h46m42s
